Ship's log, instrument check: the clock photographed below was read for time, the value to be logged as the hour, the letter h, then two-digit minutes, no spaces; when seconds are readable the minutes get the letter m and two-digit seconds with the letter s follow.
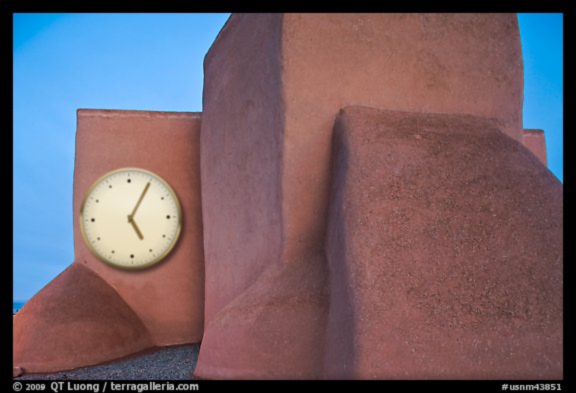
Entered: 5h05
